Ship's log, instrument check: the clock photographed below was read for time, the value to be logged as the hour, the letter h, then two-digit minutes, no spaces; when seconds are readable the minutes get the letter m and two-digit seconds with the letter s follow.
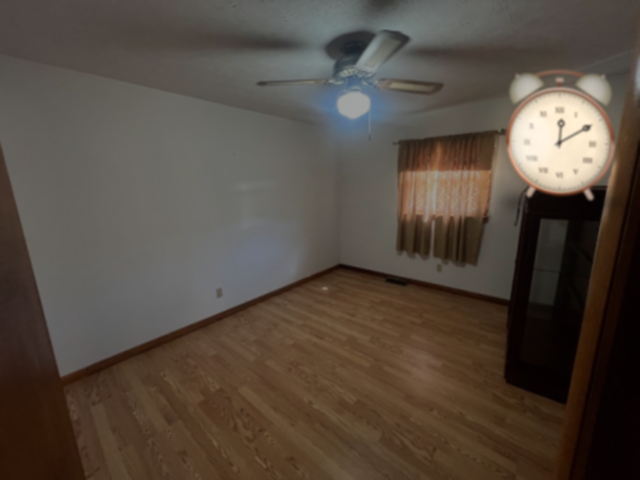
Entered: 12h10
